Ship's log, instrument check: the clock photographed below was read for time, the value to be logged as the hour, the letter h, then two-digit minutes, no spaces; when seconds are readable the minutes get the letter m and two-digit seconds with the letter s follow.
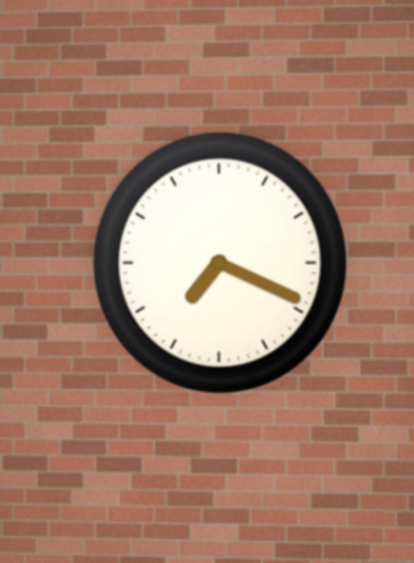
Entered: 7h19
